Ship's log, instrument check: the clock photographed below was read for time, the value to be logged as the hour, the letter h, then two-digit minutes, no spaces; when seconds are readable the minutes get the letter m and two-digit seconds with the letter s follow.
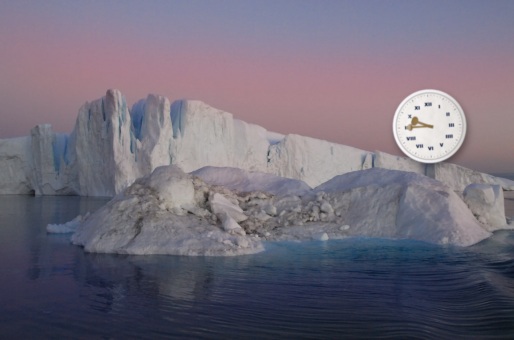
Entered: 9h45
